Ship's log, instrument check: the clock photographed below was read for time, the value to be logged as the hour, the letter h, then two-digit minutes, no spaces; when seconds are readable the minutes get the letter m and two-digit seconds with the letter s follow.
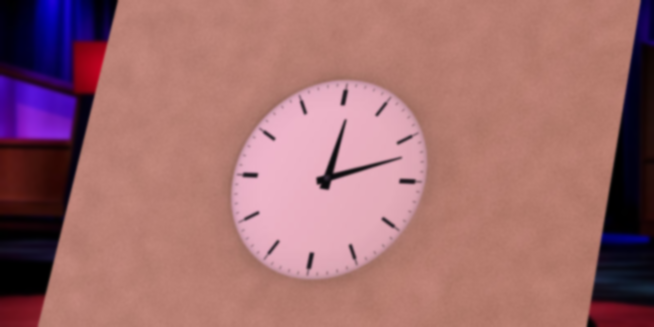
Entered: 12h12
